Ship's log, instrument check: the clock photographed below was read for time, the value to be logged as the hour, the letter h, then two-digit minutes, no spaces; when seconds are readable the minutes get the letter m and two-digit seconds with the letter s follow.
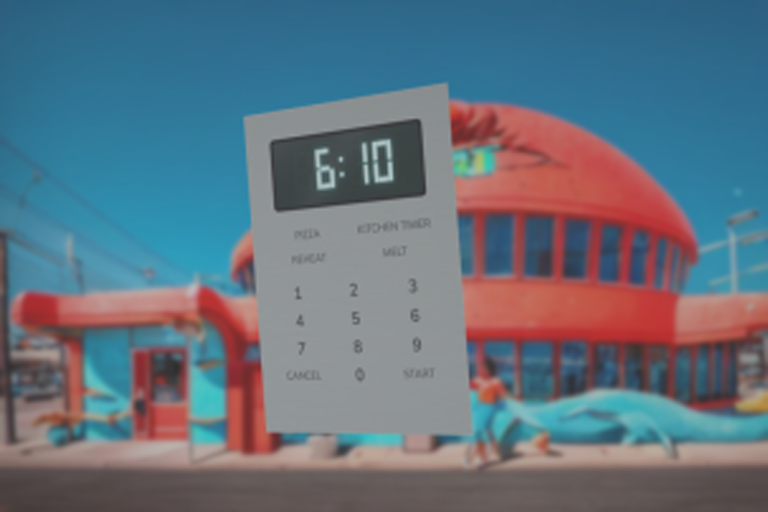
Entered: 6h10
